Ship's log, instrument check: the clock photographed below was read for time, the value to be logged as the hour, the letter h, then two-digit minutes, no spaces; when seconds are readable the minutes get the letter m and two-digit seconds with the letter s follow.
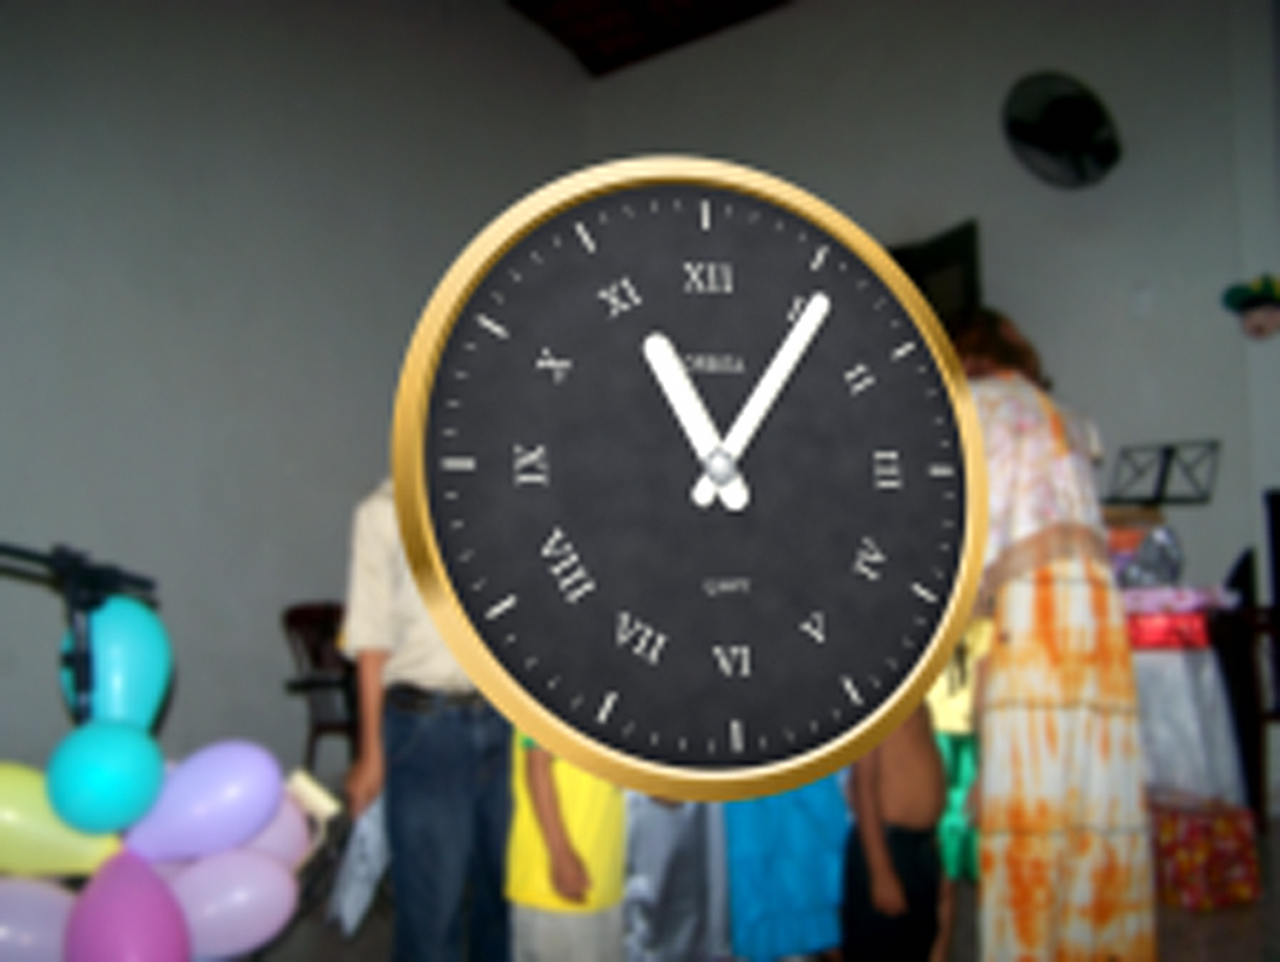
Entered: 11h06
